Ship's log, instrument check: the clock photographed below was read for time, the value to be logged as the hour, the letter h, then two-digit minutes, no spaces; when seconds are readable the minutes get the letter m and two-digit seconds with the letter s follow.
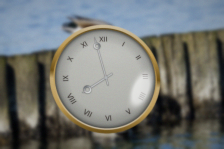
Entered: 7h58
